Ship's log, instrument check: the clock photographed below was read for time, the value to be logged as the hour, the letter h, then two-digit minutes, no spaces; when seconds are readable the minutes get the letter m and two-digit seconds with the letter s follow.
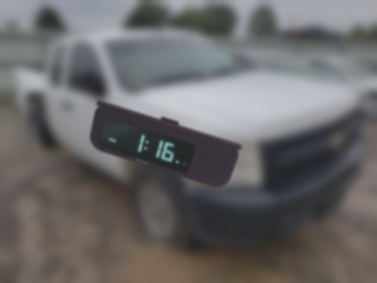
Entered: 1h16
